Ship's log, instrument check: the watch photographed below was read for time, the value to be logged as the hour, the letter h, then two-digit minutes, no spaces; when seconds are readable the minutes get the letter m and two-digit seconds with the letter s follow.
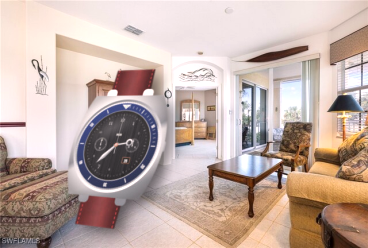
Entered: 2h37
